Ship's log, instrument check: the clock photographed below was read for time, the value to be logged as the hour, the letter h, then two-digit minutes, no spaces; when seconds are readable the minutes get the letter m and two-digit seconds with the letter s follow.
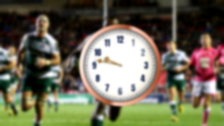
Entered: 9h47
